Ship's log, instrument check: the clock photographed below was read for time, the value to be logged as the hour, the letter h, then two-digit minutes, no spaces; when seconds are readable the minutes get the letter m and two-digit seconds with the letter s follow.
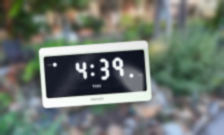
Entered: 4h39
